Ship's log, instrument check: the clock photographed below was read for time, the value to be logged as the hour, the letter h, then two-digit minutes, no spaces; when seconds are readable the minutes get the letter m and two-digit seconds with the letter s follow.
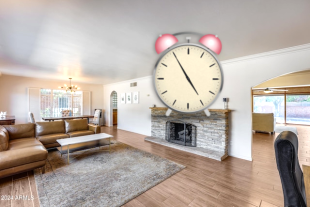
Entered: 4h55
